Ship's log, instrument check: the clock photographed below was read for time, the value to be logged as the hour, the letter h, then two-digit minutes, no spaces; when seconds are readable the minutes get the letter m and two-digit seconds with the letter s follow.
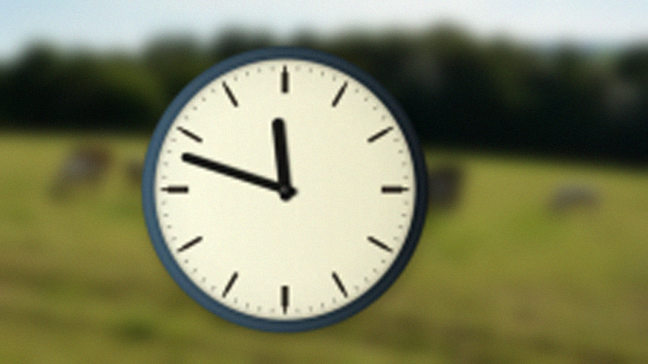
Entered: 11h48
